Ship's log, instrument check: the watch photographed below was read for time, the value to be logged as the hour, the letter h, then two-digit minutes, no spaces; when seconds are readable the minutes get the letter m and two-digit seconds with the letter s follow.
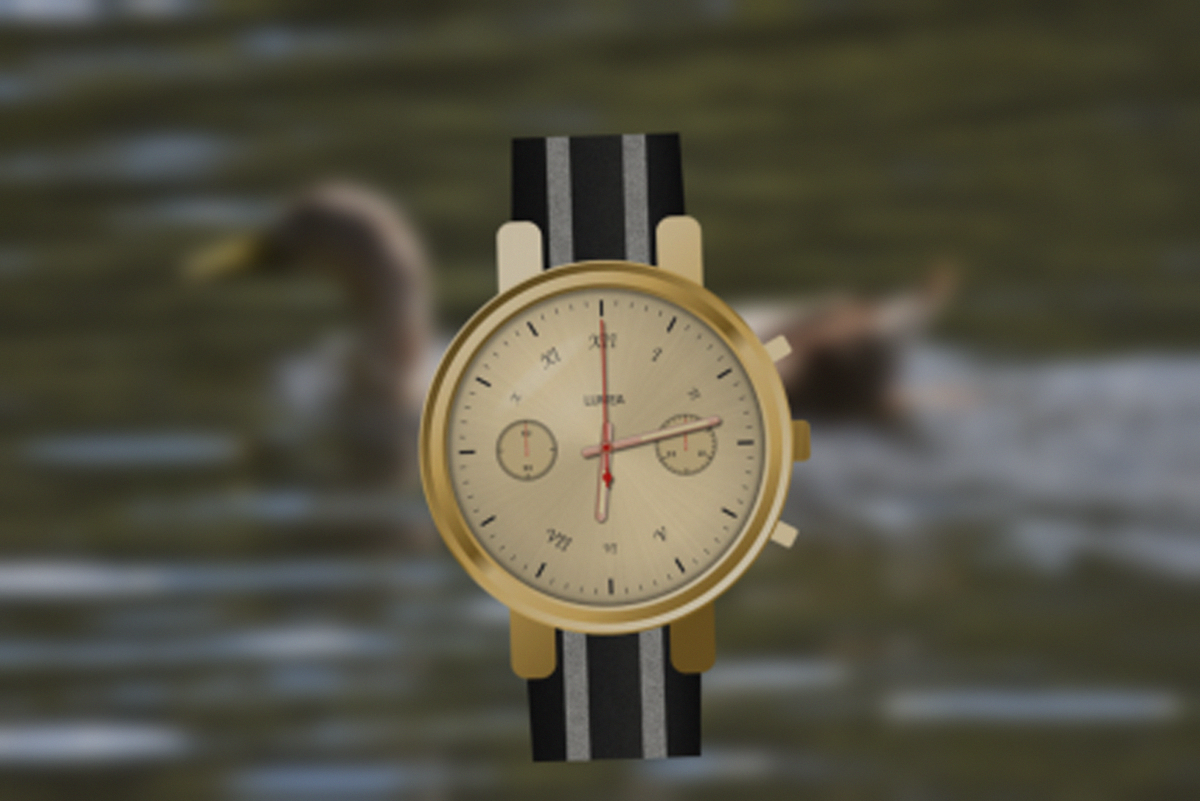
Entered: 6h13
